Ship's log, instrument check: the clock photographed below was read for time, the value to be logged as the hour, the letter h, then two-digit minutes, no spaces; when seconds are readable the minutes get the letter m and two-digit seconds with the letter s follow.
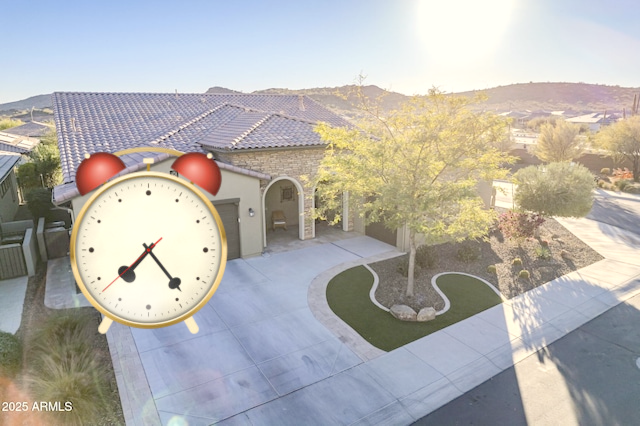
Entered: 7h23m38s
